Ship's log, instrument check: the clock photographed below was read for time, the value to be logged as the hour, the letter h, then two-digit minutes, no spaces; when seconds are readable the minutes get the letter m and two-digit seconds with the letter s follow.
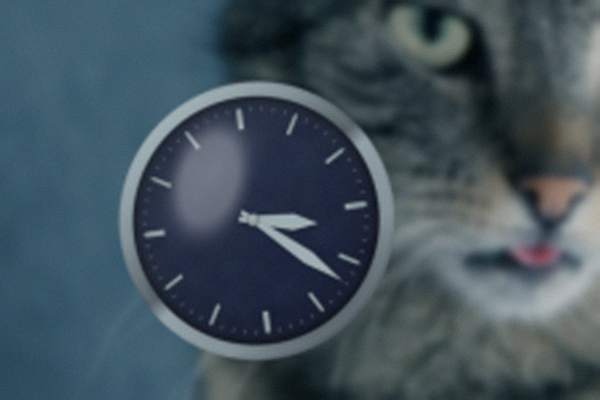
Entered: 3h22
